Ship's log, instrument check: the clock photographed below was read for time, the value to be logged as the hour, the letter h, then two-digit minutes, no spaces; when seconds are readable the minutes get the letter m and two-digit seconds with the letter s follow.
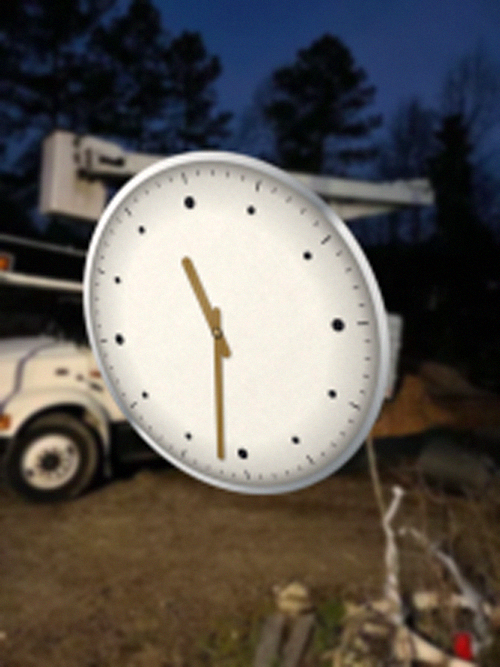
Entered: 11h32
